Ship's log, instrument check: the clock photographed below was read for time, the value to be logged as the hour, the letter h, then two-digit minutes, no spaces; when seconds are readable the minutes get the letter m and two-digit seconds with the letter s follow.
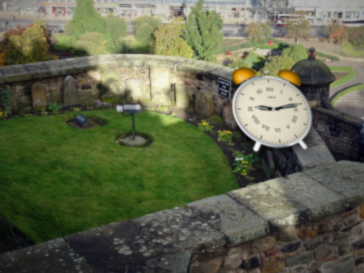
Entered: 9h13
